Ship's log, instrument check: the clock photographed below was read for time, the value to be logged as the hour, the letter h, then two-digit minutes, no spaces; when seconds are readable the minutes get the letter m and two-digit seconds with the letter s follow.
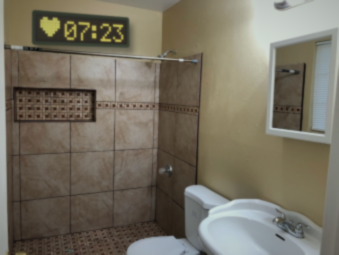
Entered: 7h23
